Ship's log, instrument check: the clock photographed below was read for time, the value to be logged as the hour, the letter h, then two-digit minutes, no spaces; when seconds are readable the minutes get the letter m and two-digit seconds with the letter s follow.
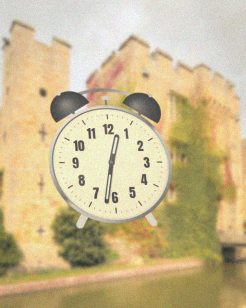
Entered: 12h32
